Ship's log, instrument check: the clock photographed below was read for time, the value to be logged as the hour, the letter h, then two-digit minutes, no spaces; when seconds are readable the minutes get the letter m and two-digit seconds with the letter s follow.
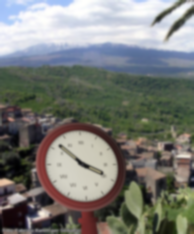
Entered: 3h52
